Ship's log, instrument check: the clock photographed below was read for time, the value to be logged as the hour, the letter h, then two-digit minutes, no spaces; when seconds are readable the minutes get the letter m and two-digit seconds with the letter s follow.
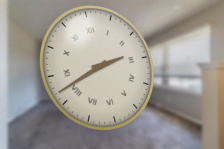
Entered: 2h42
